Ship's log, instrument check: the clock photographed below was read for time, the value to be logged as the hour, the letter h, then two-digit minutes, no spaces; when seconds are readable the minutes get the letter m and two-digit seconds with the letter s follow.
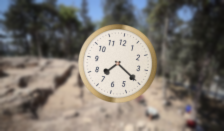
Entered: 7h20
